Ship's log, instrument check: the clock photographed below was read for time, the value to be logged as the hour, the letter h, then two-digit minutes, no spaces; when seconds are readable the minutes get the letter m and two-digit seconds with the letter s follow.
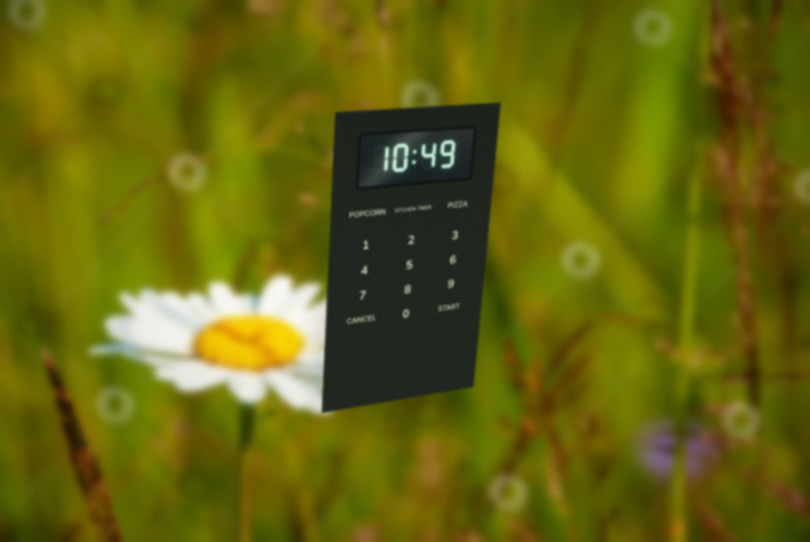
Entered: 10h49
